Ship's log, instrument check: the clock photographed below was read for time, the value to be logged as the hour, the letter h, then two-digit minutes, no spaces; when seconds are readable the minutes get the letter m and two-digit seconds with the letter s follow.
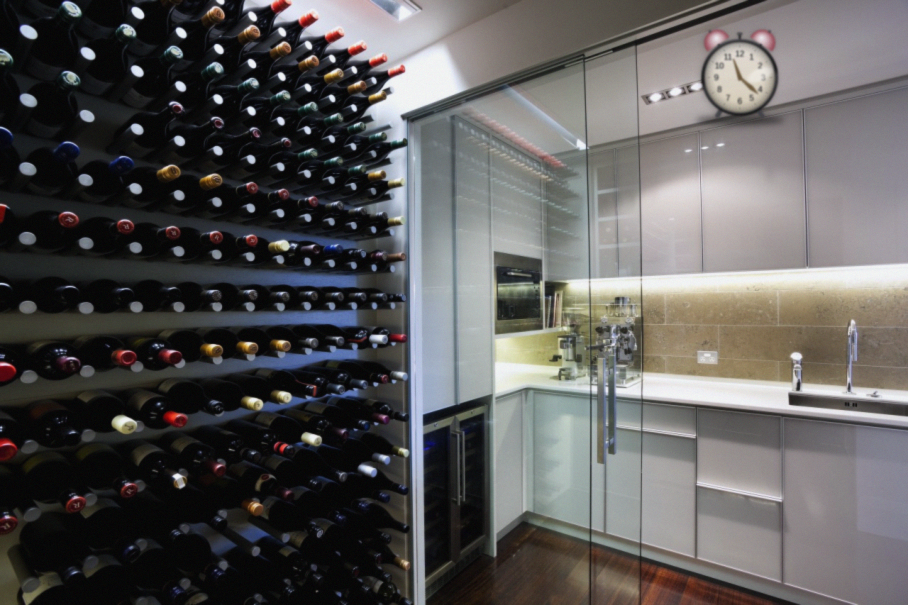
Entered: 11h22
